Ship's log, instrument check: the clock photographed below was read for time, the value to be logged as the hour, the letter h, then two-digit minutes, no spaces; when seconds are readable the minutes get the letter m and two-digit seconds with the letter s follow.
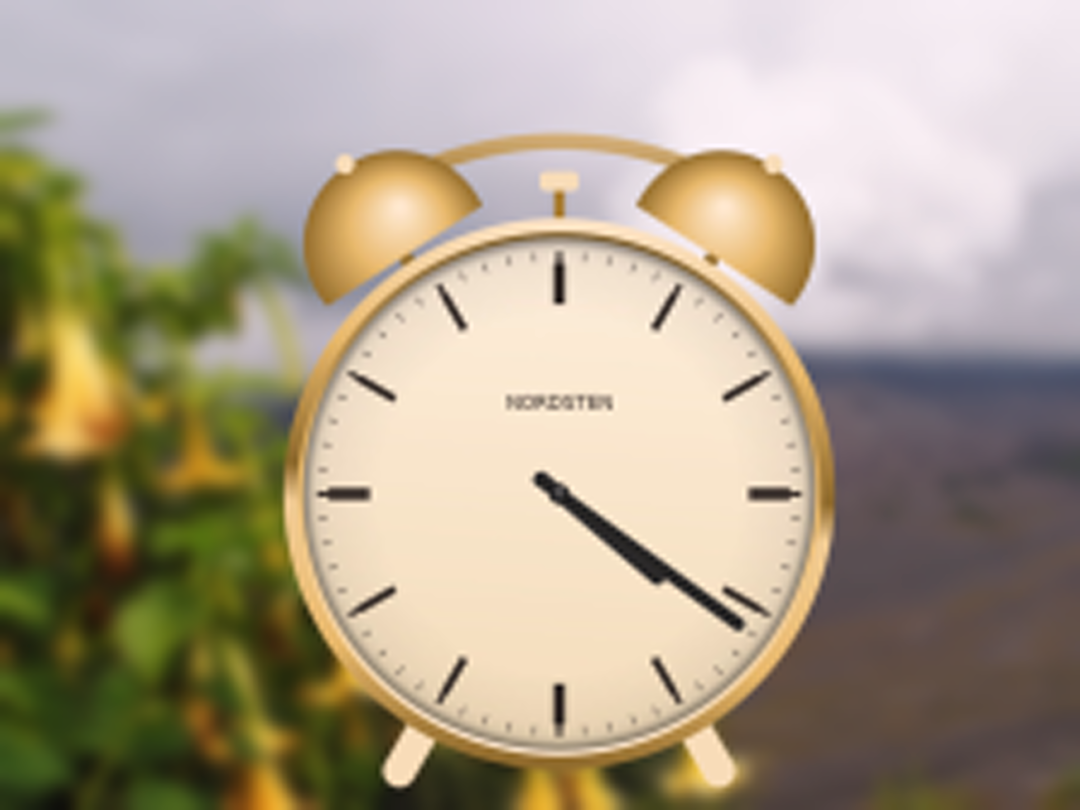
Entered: 4h21
